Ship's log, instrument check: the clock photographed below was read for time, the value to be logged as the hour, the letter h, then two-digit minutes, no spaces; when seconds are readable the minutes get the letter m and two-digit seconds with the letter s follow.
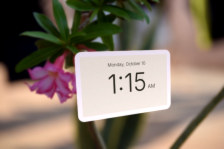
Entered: 1h15
